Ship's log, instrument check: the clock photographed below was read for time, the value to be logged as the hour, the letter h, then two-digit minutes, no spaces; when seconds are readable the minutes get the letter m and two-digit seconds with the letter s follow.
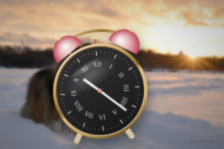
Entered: 10h22
